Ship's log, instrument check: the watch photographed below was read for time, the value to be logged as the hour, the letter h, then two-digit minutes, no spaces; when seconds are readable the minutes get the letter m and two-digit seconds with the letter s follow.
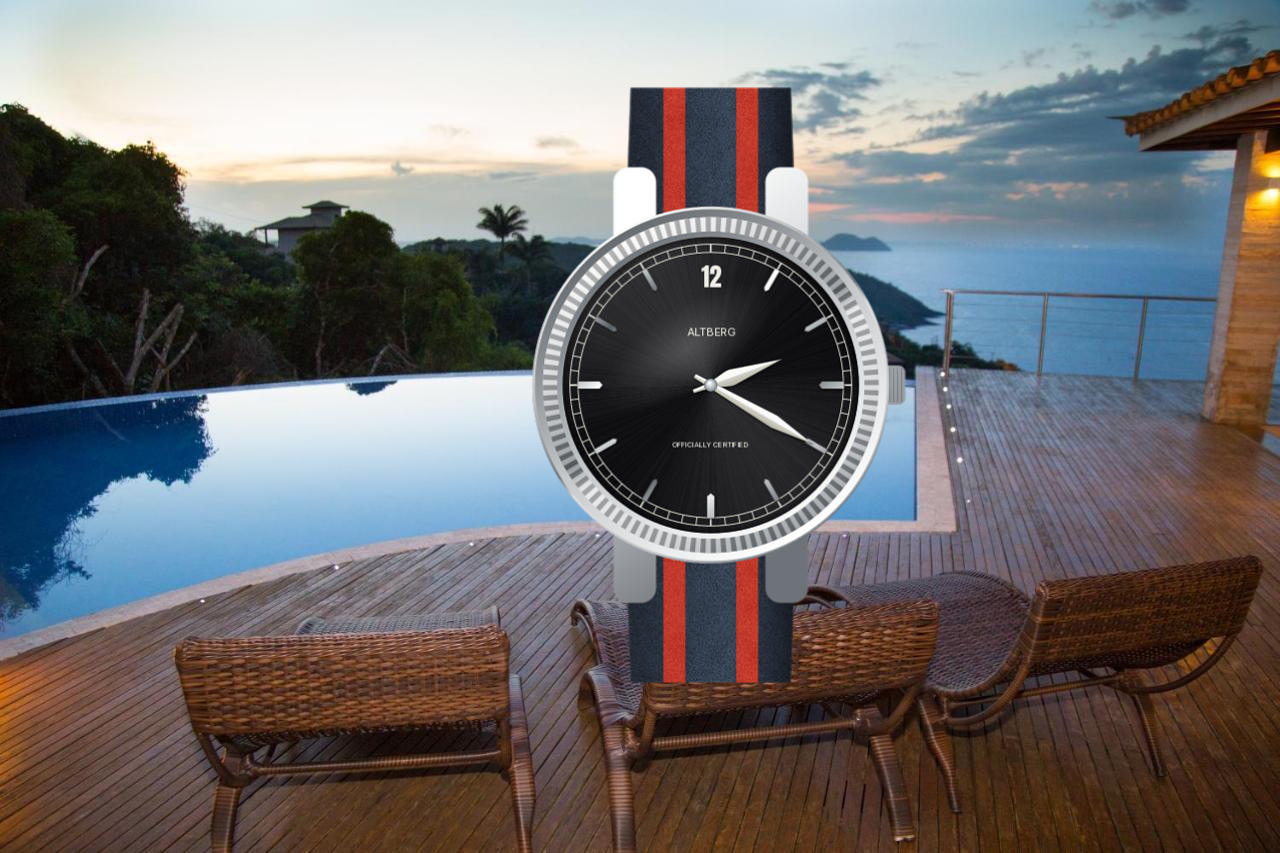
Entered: 2h20
